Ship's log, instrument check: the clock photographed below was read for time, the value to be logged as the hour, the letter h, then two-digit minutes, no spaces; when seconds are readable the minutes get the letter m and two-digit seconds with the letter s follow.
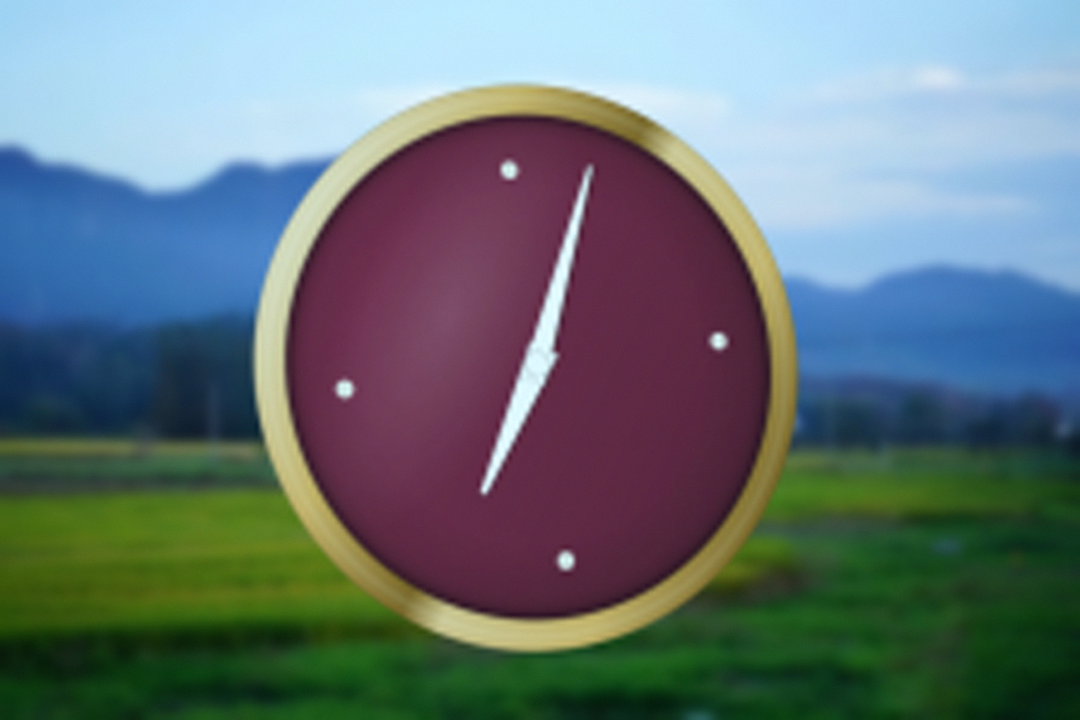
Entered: 7h04
